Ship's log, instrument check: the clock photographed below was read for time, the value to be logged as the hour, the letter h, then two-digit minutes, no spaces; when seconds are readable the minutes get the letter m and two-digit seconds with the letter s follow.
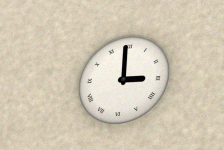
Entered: 2h59
